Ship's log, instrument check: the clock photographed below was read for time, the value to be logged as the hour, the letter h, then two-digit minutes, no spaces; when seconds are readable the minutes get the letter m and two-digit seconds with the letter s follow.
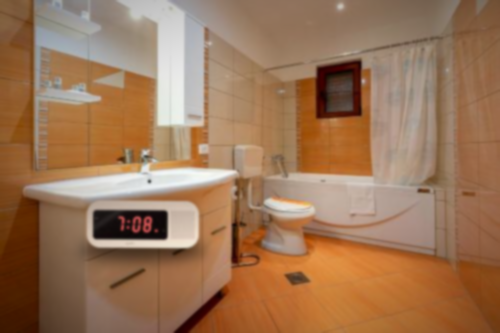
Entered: 7h08
